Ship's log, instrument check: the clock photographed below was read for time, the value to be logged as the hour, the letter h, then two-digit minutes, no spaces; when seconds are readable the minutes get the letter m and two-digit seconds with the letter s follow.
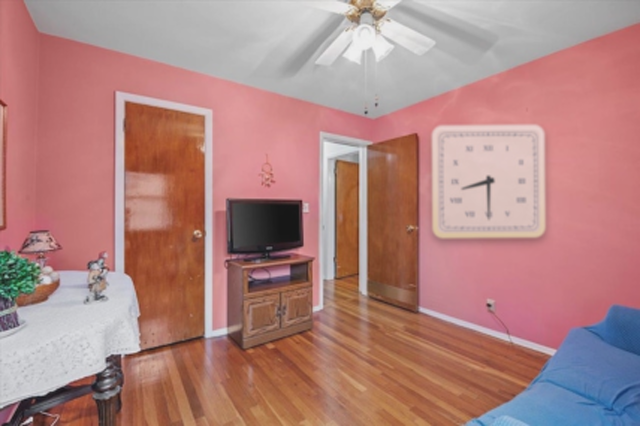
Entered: 8h30
